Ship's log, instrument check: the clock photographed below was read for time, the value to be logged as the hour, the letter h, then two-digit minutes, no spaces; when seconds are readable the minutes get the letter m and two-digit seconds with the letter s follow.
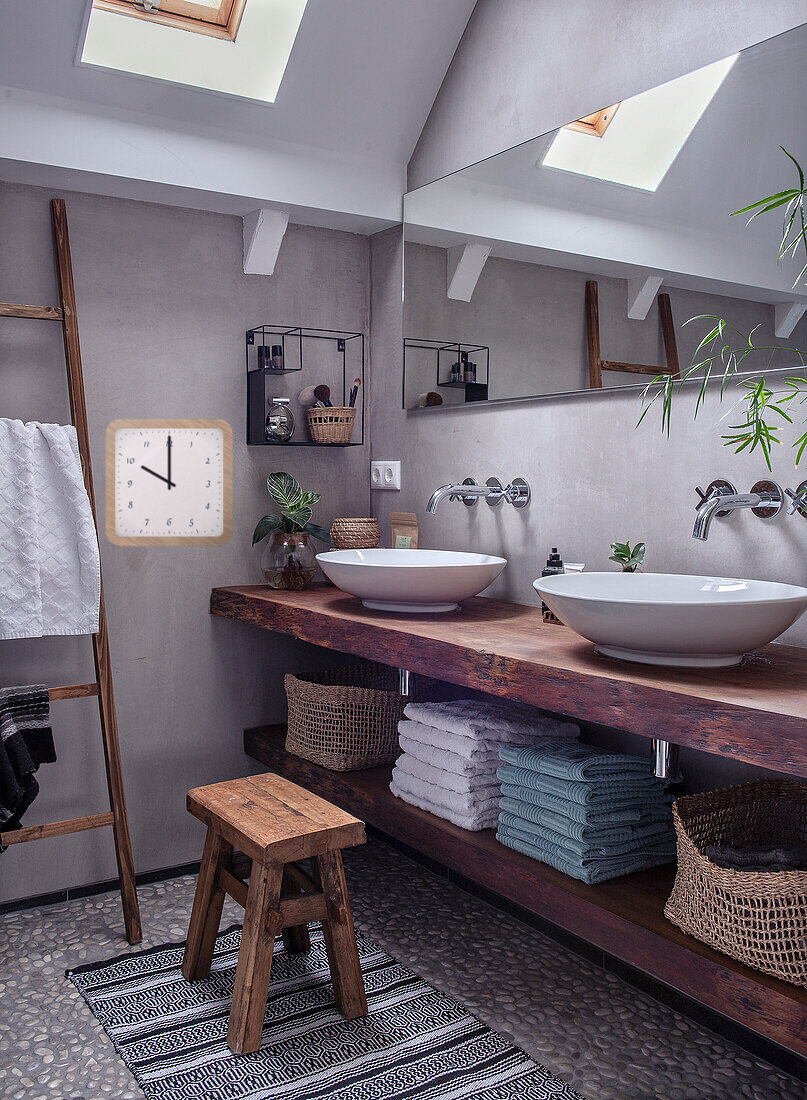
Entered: 10h00
